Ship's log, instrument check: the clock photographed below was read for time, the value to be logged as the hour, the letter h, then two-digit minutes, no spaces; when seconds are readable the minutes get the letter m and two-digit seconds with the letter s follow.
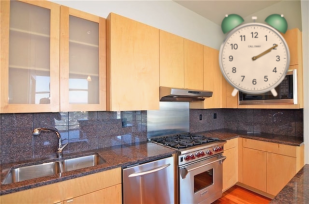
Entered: 2h10
